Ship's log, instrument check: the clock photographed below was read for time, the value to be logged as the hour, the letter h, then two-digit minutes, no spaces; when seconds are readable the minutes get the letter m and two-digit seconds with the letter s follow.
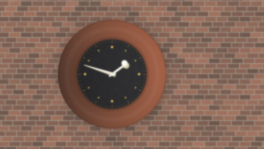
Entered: 1h48
